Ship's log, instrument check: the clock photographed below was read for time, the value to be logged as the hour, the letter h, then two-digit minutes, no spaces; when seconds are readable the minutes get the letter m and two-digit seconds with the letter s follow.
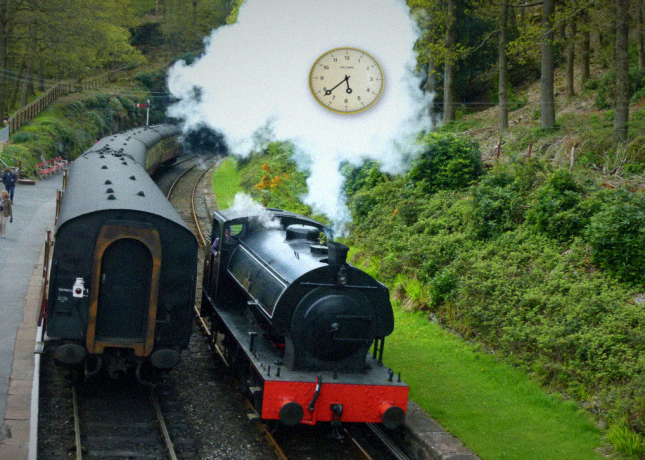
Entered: 5h38
